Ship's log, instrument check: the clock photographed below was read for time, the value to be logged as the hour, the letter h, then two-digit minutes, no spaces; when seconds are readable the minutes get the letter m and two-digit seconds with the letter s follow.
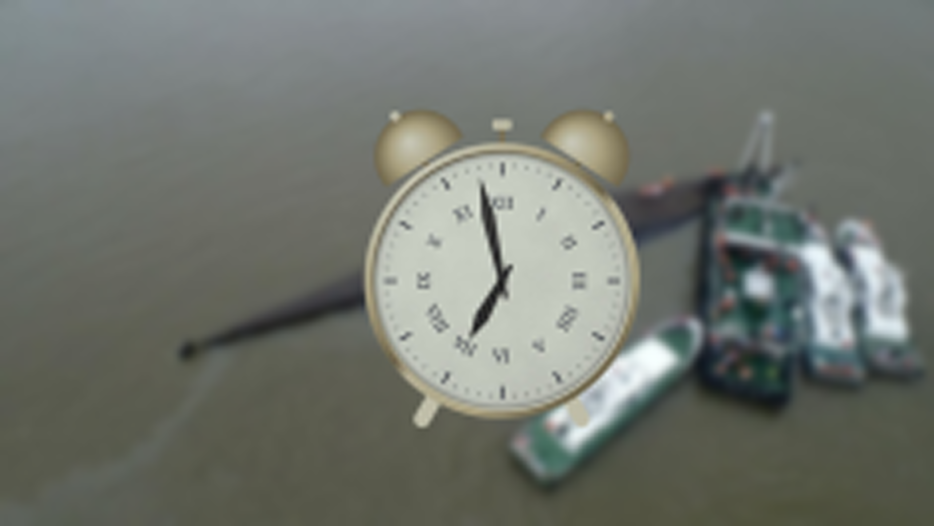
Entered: 6h58
